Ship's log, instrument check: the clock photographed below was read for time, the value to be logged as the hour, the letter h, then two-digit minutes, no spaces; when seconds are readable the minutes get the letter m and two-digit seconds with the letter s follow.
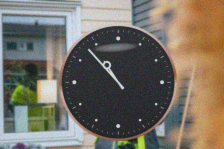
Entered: 10h53
